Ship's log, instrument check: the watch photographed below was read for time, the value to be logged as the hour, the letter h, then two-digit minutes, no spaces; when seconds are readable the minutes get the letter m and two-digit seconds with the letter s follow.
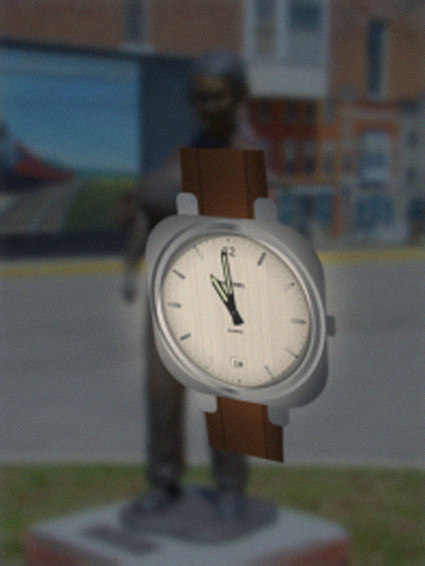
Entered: 10h59
